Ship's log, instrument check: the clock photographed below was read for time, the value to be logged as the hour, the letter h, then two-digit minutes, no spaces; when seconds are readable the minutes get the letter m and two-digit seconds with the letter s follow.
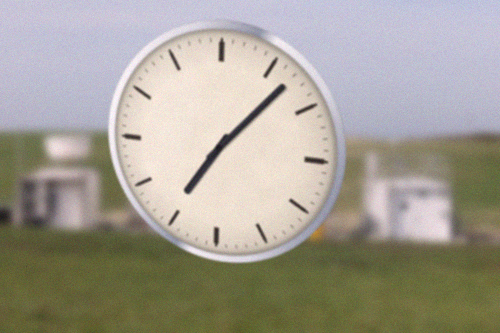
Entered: 7h07
